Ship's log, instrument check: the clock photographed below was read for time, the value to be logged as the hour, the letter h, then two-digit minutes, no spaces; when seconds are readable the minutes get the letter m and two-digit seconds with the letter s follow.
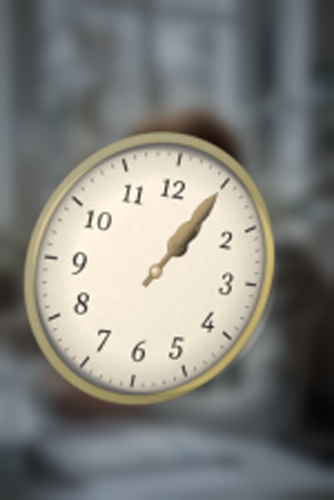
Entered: 1h05
